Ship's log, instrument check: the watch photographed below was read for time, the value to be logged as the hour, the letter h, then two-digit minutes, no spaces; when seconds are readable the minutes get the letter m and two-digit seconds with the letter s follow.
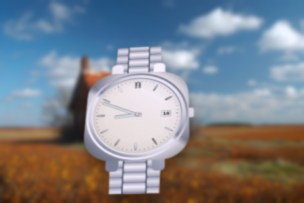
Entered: 8h49
